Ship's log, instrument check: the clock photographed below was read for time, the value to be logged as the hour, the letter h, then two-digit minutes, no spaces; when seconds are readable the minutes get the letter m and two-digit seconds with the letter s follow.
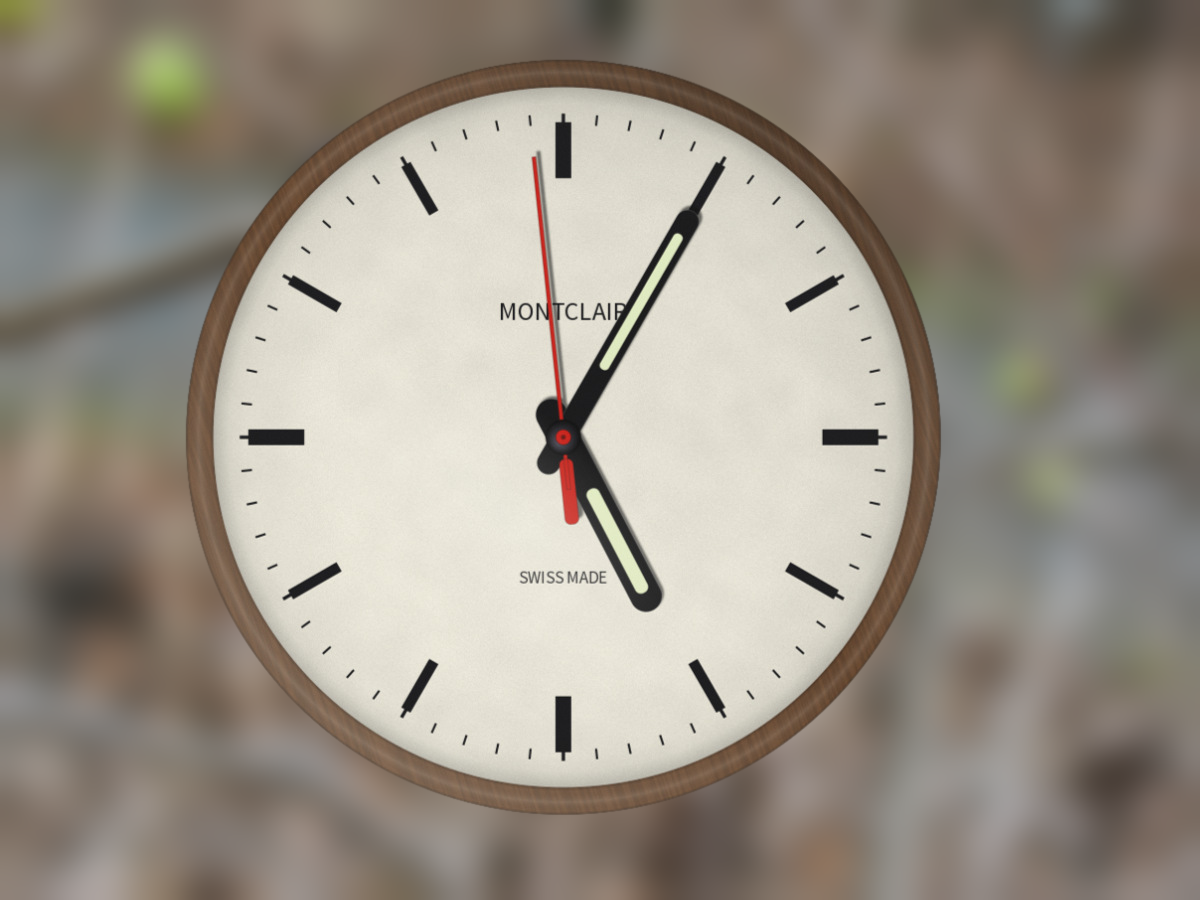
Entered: 5h04m59s
